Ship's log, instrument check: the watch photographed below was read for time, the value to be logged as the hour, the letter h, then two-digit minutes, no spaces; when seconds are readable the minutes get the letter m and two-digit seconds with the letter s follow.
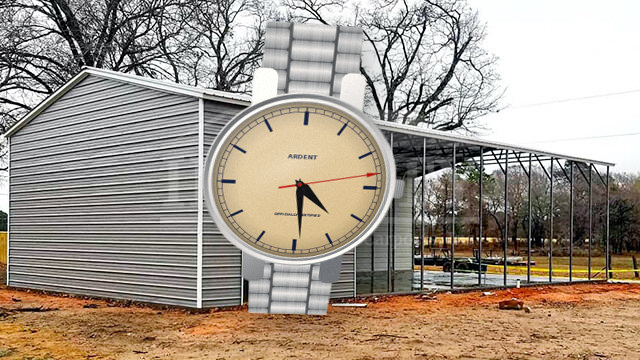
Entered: 4h29m13s
